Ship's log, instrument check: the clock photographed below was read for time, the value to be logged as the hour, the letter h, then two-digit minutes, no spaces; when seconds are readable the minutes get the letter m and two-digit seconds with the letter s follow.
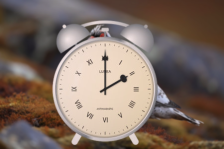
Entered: 2h00
